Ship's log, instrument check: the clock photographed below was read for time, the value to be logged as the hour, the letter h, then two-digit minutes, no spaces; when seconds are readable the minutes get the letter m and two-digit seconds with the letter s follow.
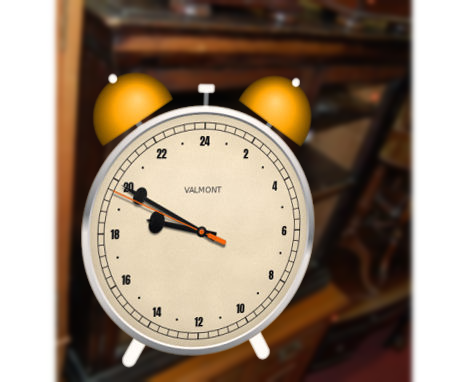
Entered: 18h49m49s
